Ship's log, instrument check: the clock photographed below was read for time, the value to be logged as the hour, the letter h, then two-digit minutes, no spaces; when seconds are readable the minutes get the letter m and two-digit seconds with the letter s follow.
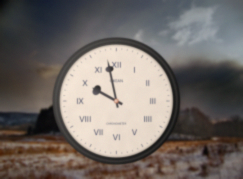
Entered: 9h58
